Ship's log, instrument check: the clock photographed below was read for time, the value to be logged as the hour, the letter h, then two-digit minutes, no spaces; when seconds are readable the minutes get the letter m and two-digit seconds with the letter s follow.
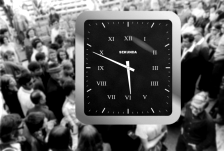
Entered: 5h49
